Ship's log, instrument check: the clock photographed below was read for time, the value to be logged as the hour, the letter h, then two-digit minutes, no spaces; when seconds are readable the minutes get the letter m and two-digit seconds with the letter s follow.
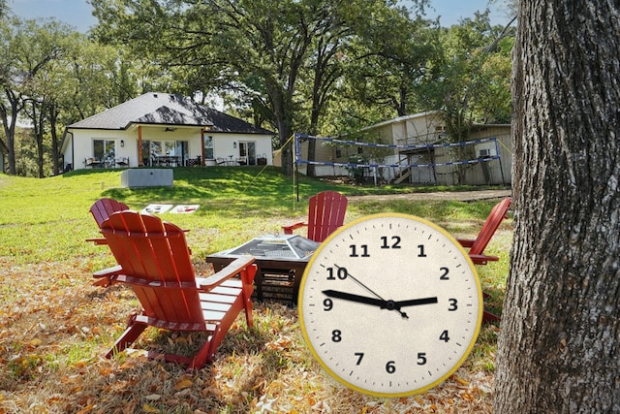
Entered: 2h46m51s
